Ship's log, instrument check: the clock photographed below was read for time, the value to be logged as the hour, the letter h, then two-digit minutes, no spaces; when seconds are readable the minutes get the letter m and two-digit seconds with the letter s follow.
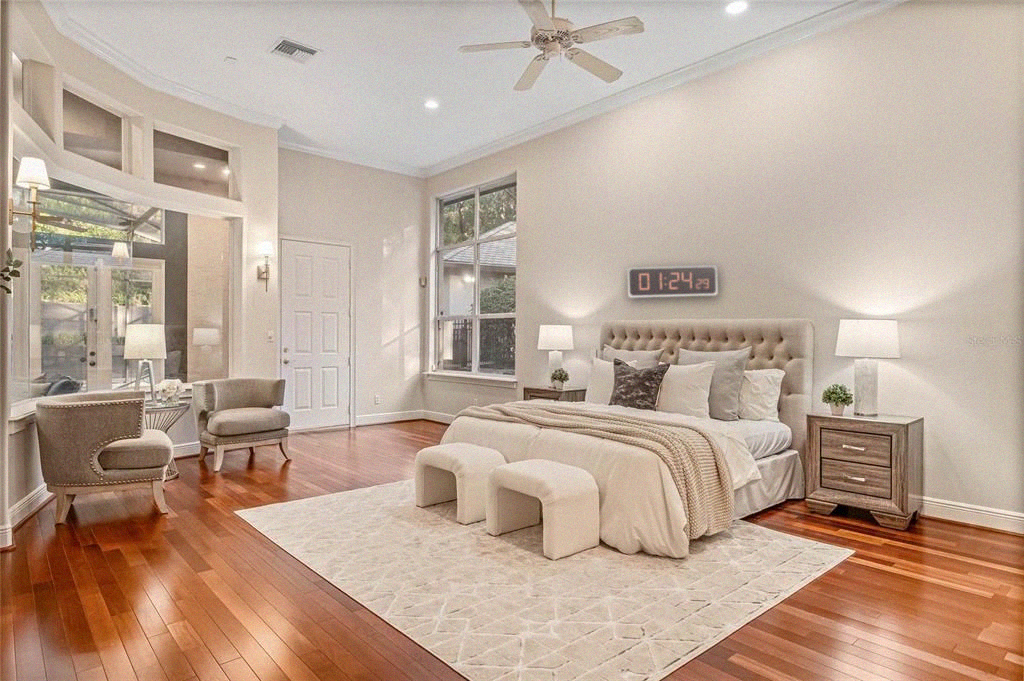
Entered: 1h24
